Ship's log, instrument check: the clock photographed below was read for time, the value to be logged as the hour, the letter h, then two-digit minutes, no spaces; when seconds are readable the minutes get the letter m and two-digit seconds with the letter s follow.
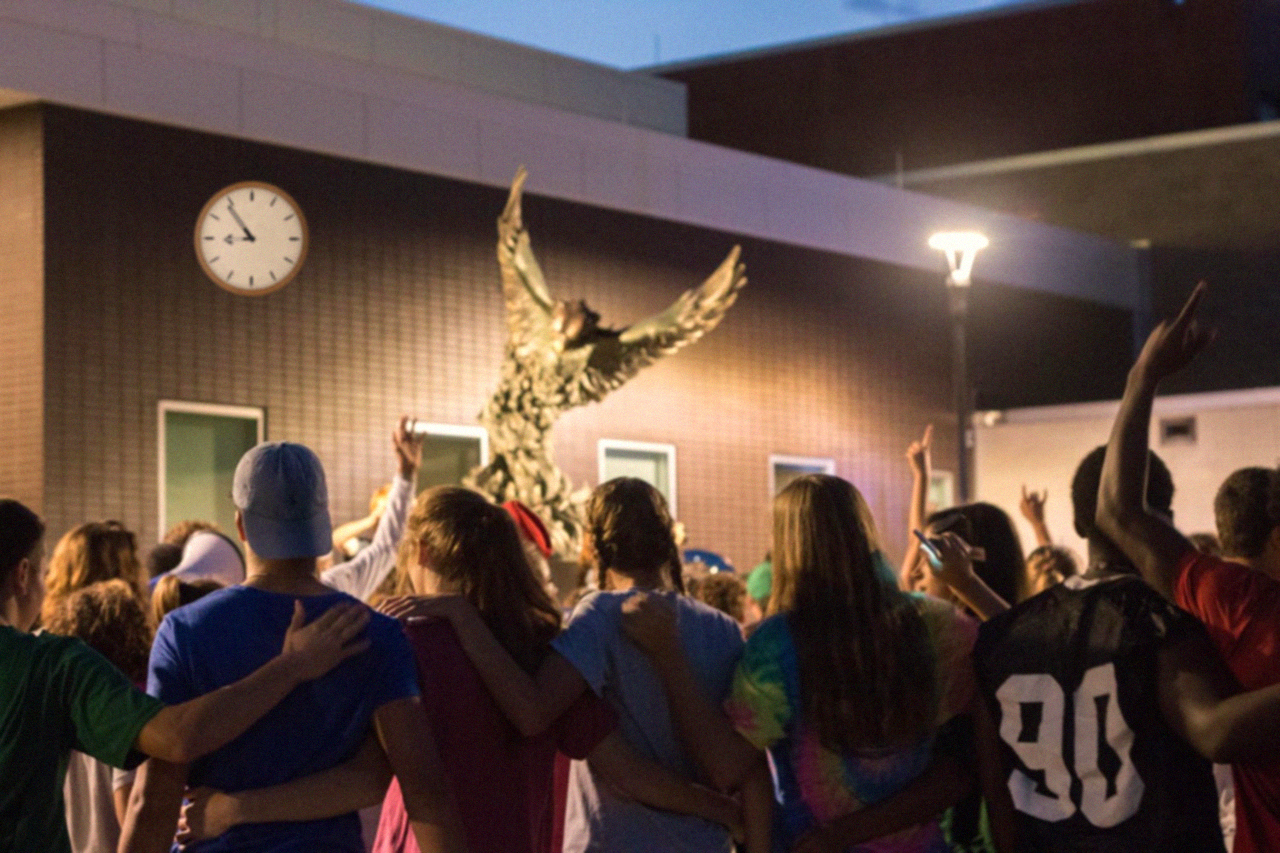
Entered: 8h54
